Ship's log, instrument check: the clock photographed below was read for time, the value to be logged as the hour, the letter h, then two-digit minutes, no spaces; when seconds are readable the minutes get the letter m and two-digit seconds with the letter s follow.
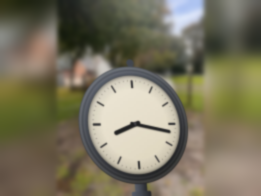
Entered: 8h17
